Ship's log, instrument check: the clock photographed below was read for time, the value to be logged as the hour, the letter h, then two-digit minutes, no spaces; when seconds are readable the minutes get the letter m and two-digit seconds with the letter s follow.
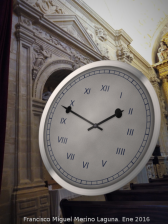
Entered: 1h48
